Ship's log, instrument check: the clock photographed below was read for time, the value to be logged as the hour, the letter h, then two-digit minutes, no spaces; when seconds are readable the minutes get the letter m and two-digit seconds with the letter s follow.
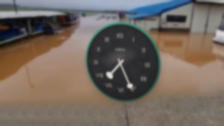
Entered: 7h26
